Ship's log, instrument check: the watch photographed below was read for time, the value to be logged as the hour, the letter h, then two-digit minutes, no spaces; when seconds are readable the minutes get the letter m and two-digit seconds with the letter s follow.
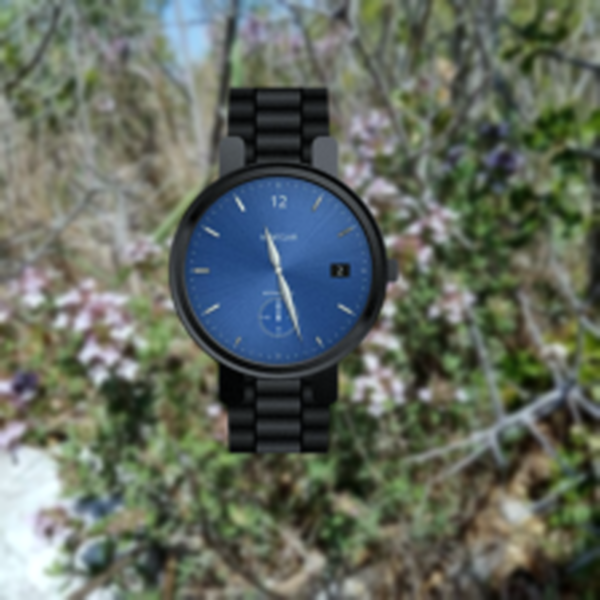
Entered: 11h27
